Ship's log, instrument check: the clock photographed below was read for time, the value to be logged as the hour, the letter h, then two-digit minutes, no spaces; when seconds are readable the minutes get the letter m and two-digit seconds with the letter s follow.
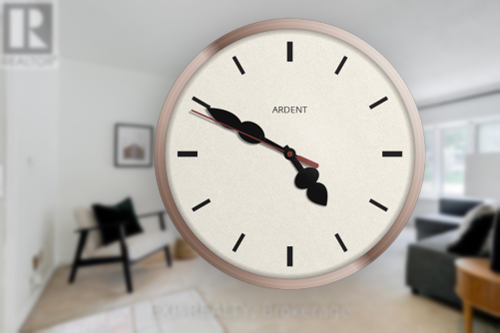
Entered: 4h49m49s
